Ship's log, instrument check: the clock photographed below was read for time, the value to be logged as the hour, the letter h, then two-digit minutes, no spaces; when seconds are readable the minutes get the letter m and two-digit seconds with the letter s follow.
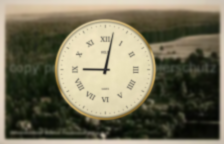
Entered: 9h02
